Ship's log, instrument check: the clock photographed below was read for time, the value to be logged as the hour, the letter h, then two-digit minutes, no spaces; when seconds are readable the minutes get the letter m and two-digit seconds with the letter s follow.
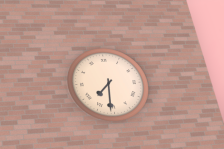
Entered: 7h31
